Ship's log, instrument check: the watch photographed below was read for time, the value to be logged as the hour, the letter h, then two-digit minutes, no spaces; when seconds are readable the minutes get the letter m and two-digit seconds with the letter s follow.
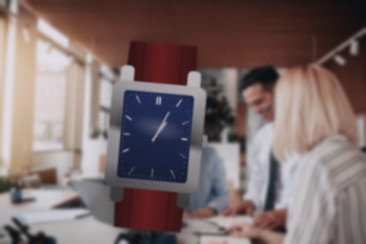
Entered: 1h04
